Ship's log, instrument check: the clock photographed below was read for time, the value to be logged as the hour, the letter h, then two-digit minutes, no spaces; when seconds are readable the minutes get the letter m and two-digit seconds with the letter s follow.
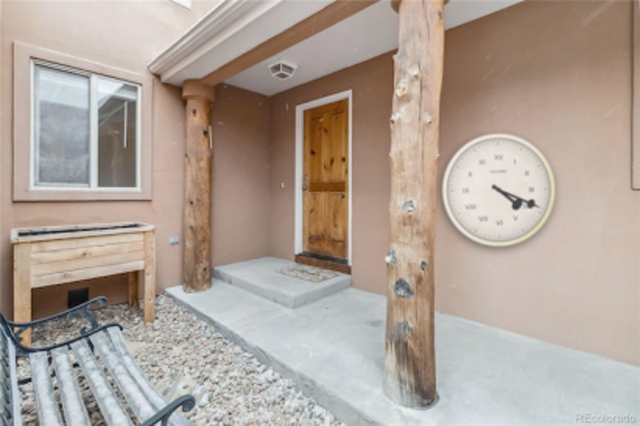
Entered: 4h19
